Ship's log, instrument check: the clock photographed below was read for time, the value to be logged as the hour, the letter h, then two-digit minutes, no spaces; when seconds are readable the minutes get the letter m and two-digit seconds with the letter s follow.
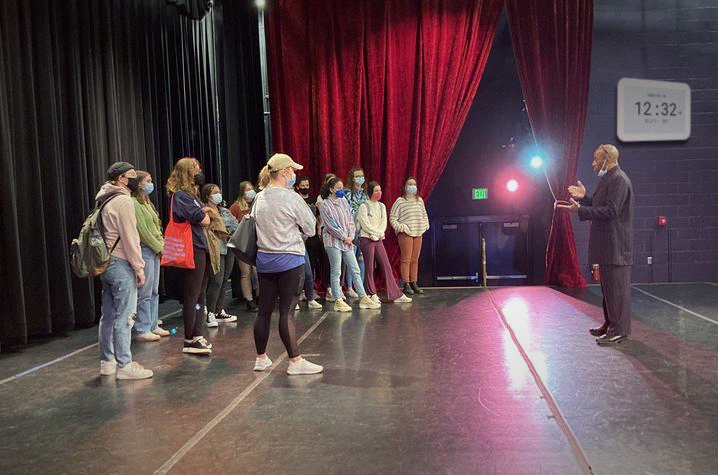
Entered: 12h32
